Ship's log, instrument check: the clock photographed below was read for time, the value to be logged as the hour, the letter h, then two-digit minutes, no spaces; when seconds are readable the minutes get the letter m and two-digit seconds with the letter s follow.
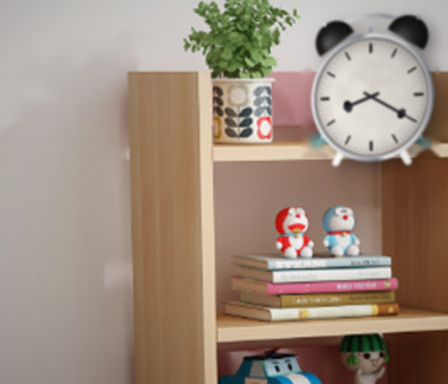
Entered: 8h20
